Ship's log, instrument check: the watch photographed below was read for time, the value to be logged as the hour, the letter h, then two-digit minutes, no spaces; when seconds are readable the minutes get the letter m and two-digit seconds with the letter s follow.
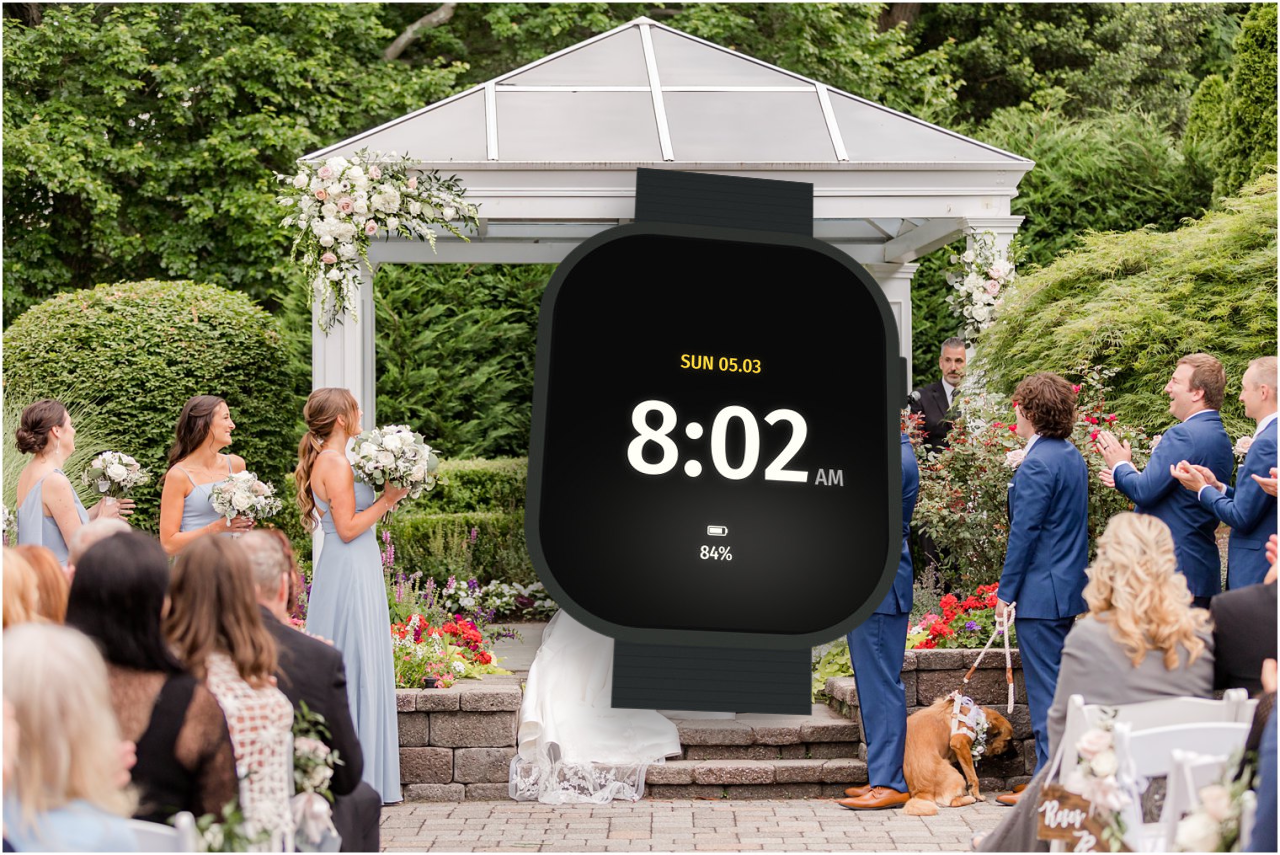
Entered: 8h02
